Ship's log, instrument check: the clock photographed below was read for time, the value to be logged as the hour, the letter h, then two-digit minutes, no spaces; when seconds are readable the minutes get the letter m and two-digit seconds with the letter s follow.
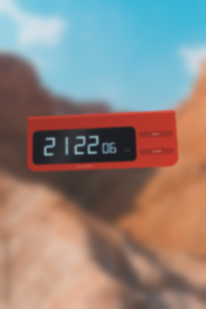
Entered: 21h22
